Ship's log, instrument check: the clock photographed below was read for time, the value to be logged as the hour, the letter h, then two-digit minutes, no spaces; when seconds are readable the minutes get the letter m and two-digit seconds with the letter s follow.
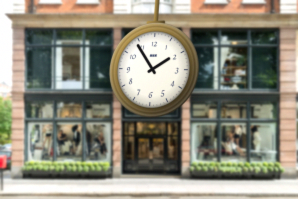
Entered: 1h54
